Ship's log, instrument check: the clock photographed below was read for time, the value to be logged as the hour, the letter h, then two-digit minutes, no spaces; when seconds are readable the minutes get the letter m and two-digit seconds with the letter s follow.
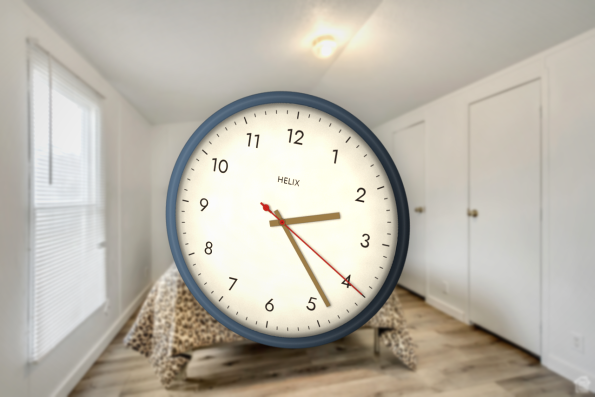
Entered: 2h23m20s
